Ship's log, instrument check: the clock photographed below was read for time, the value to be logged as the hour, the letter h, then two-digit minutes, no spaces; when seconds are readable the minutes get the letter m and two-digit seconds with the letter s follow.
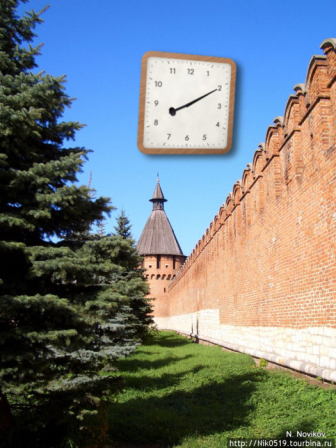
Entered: 8h10
